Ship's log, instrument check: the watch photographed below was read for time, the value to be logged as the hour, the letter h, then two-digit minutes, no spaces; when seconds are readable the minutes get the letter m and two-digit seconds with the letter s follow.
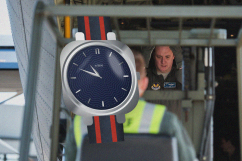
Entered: 10h49
